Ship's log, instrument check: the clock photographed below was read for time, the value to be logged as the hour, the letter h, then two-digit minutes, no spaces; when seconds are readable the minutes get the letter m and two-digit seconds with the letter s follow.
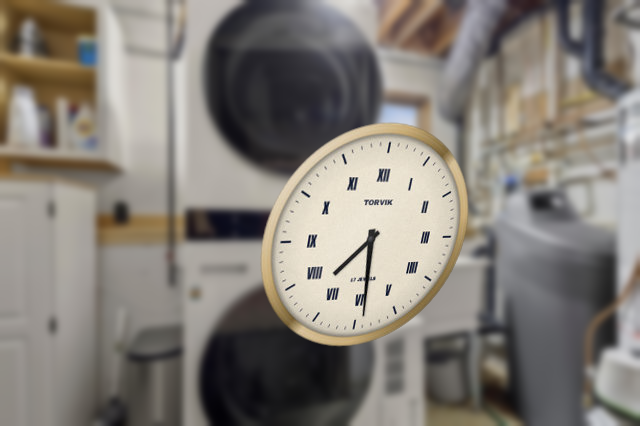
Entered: 7h29
